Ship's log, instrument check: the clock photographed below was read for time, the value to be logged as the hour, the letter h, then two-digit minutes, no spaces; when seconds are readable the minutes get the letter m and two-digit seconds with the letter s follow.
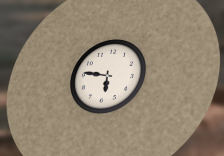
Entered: 5h46
